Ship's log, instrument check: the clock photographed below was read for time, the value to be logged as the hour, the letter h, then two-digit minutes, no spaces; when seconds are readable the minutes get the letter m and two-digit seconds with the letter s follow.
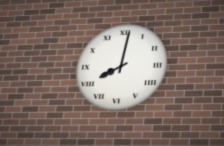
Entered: 8h01
